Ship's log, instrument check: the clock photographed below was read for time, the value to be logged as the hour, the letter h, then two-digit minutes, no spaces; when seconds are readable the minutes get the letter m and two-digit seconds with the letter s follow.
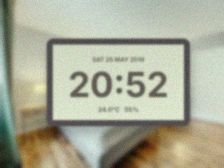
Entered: 20h52
